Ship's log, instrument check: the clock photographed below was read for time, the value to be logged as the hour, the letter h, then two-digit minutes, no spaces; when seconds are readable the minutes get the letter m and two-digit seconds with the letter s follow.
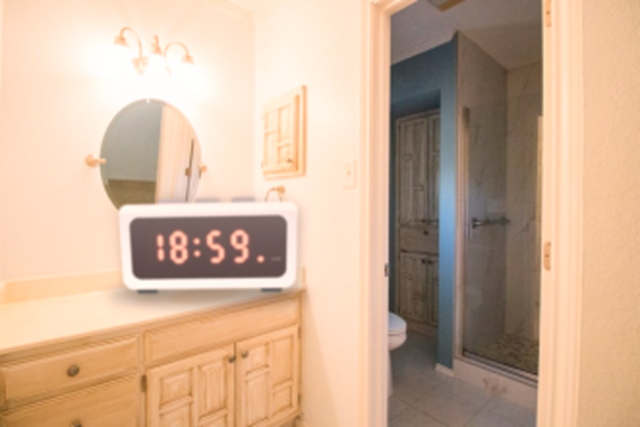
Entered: 18h59
